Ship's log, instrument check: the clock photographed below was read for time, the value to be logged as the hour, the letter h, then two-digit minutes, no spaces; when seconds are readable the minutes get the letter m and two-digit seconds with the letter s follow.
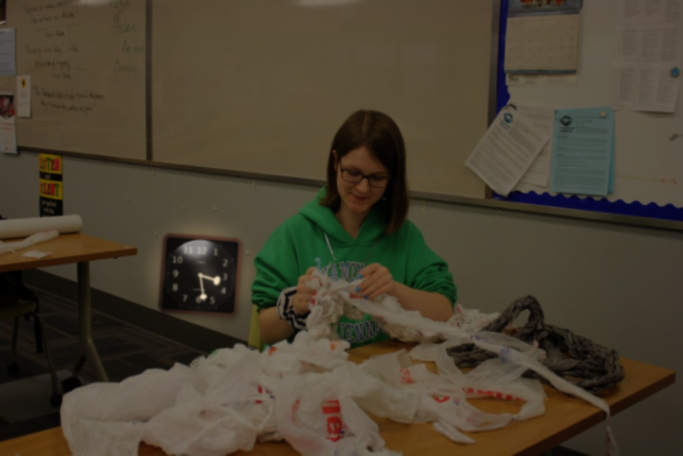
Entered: 3h28
